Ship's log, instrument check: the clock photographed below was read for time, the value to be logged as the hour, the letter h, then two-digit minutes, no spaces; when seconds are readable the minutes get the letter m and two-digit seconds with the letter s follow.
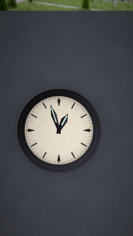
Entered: 12h57
